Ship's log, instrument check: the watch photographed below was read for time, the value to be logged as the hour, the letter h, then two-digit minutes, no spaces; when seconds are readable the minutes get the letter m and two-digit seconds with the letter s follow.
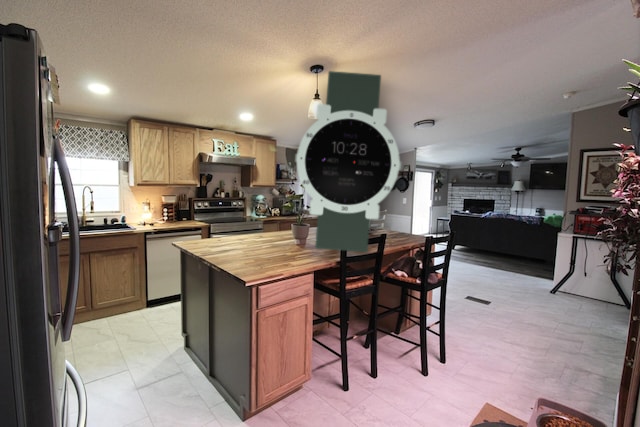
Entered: 10h28
